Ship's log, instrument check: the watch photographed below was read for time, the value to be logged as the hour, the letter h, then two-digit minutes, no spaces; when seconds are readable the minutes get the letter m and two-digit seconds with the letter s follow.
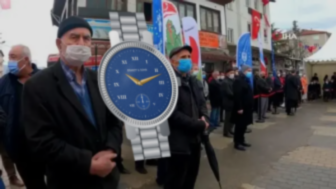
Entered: 10h12
